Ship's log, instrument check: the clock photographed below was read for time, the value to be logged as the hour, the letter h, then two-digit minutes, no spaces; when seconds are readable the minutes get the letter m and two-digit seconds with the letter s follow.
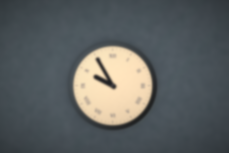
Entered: 9h55
